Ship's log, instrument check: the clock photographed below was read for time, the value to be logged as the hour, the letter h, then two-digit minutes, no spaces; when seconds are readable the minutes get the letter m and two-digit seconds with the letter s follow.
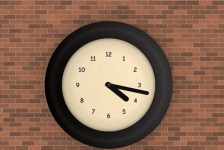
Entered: 4h17
